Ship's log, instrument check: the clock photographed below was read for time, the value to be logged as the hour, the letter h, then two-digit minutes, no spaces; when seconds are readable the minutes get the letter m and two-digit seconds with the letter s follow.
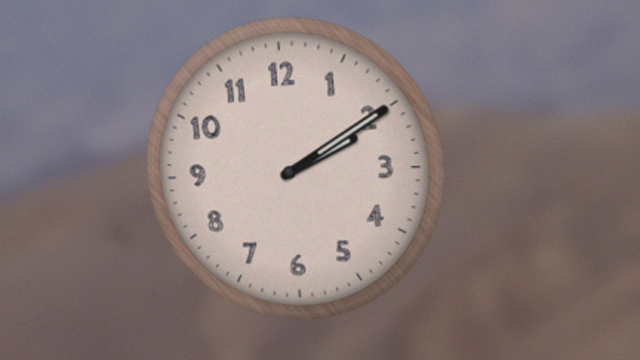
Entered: 2h10
